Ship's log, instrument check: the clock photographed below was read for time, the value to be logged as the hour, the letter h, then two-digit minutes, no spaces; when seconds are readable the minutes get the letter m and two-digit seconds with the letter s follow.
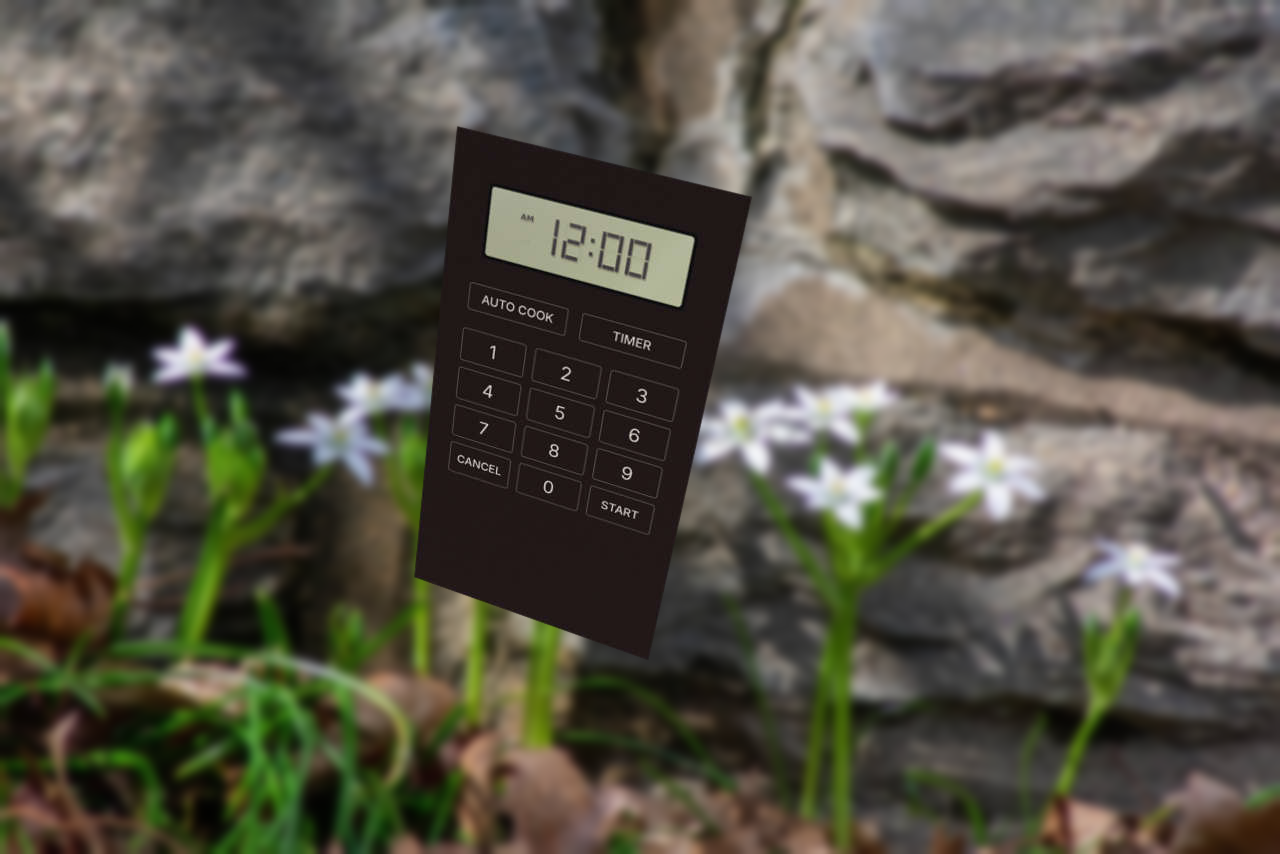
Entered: 12h00
